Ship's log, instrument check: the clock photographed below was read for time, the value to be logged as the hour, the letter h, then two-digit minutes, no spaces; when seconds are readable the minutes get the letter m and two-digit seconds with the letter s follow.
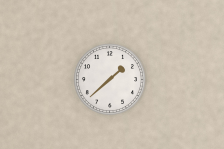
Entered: 1h38
